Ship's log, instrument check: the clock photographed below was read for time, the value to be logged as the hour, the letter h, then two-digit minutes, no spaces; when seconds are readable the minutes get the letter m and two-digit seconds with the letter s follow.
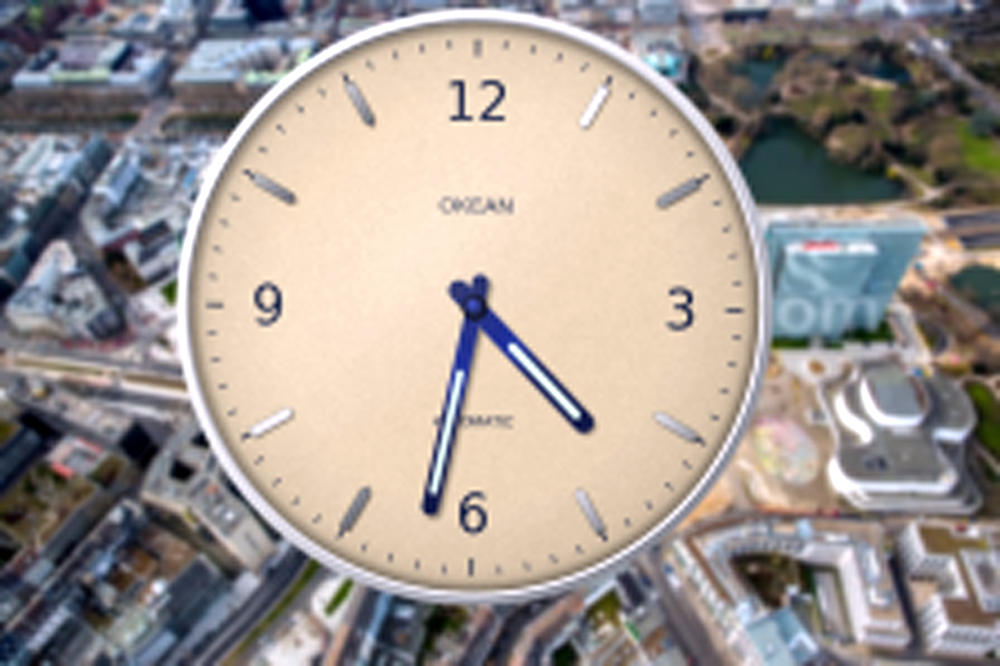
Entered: 4h32
